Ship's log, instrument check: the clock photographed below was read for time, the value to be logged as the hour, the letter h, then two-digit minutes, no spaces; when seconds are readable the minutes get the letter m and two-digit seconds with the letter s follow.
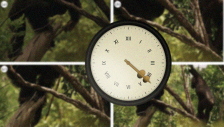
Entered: 4h22
